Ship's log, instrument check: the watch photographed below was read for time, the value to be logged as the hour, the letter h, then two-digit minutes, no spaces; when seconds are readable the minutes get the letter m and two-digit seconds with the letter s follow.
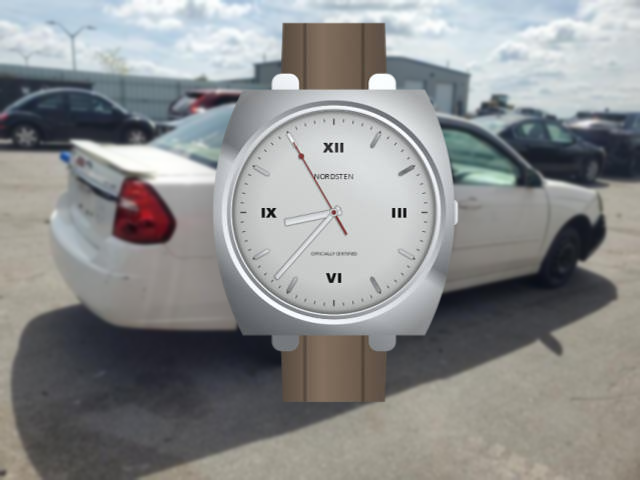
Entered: 8h36m55s
